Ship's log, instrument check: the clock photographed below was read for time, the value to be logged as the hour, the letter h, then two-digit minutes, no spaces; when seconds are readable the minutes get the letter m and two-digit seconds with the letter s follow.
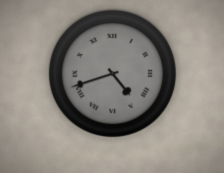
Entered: 4h42
